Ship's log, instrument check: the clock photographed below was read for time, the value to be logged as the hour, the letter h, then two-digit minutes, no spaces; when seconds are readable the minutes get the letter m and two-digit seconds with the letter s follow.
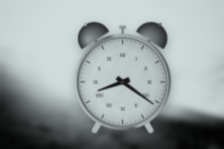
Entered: 8h21
